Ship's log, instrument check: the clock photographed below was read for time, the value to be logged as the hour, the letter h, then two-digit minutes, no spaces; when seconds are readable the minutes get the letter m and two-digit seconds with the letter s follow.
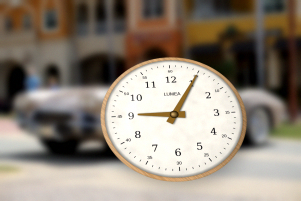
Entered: 9h05
